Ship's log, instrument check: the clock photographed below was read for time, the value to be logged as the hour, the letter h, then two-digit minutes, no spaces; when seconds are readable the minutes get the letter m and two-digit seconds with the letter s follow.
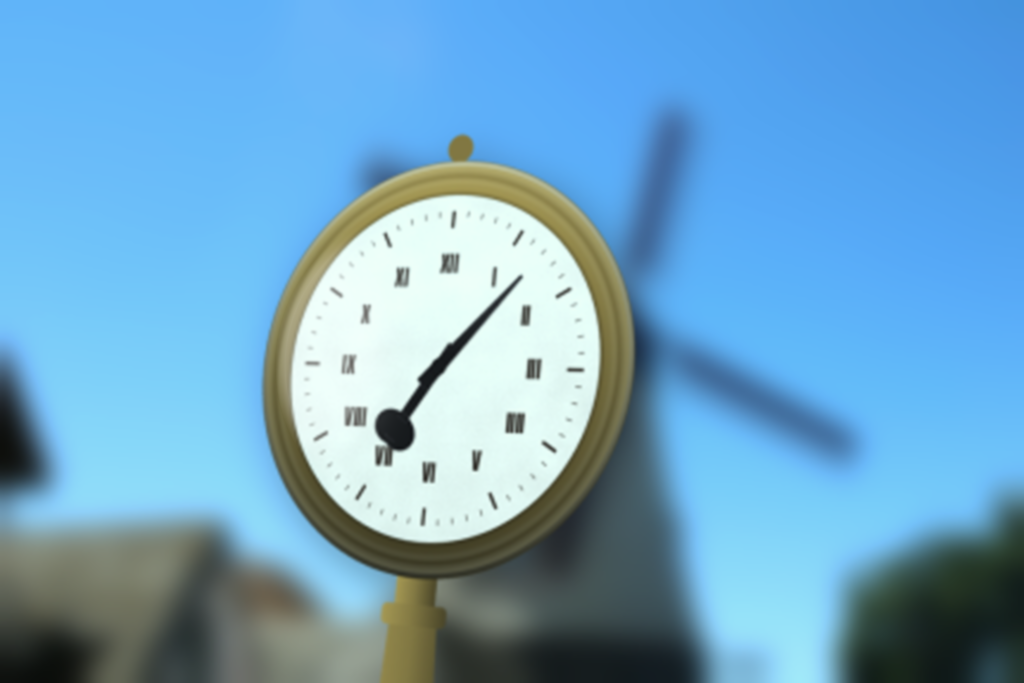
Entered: 7h07
